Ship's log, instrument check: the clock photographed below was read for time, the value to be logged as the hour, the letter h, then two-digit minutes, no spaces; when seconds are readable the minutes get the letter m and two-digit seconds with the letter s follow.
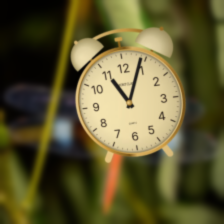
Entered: 11h04
